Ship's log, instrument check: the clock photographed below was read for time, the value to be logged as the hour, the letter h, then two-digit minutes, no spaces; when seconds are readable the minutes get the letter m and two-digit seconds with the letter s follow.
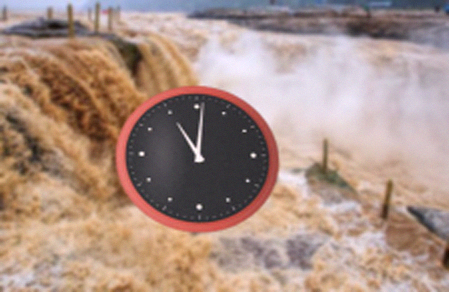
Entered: 11h01
